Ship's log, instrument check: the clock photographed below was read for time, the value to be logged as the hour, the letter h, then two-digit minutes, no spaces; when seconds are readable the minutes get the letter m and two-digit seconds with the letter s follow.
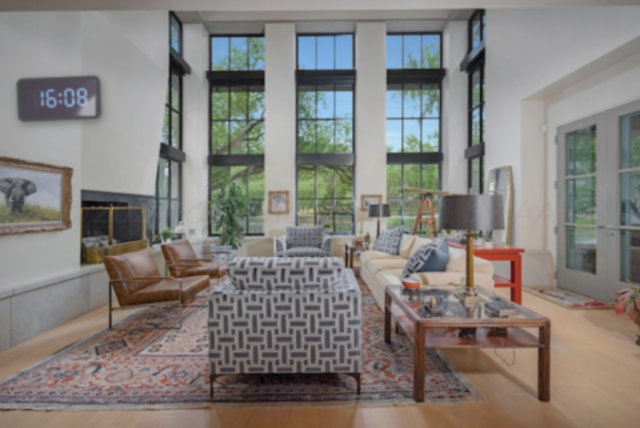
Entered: 16h08
